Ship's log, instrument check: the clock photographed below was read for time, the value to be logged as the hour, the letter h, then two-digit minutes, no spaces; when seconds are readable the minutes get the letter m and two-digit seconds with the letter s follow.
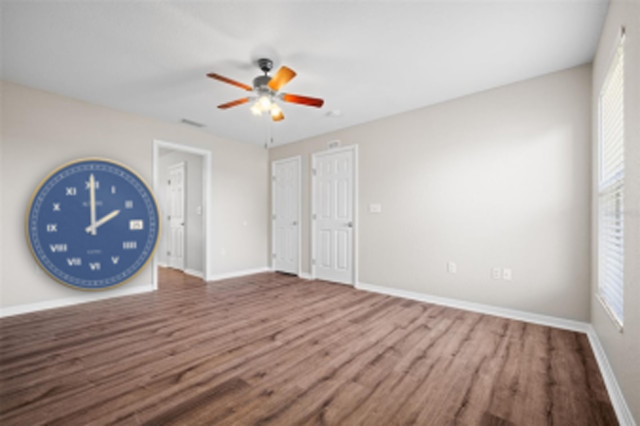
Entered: 2h00
